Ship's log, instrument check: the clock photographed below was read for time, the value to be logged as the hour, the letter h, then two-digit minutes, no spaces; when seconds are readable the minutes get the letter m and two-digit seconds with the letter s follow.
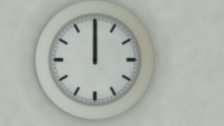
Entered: 12h00
